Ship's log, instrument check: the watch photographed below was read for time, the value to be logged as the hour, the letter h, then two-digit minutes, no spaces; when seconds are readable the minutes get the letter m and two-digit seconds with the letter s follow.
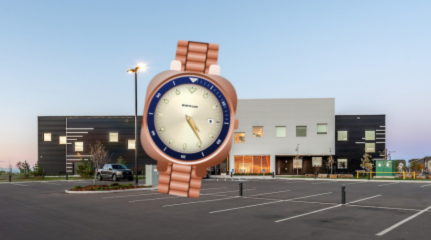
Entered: 4h24
